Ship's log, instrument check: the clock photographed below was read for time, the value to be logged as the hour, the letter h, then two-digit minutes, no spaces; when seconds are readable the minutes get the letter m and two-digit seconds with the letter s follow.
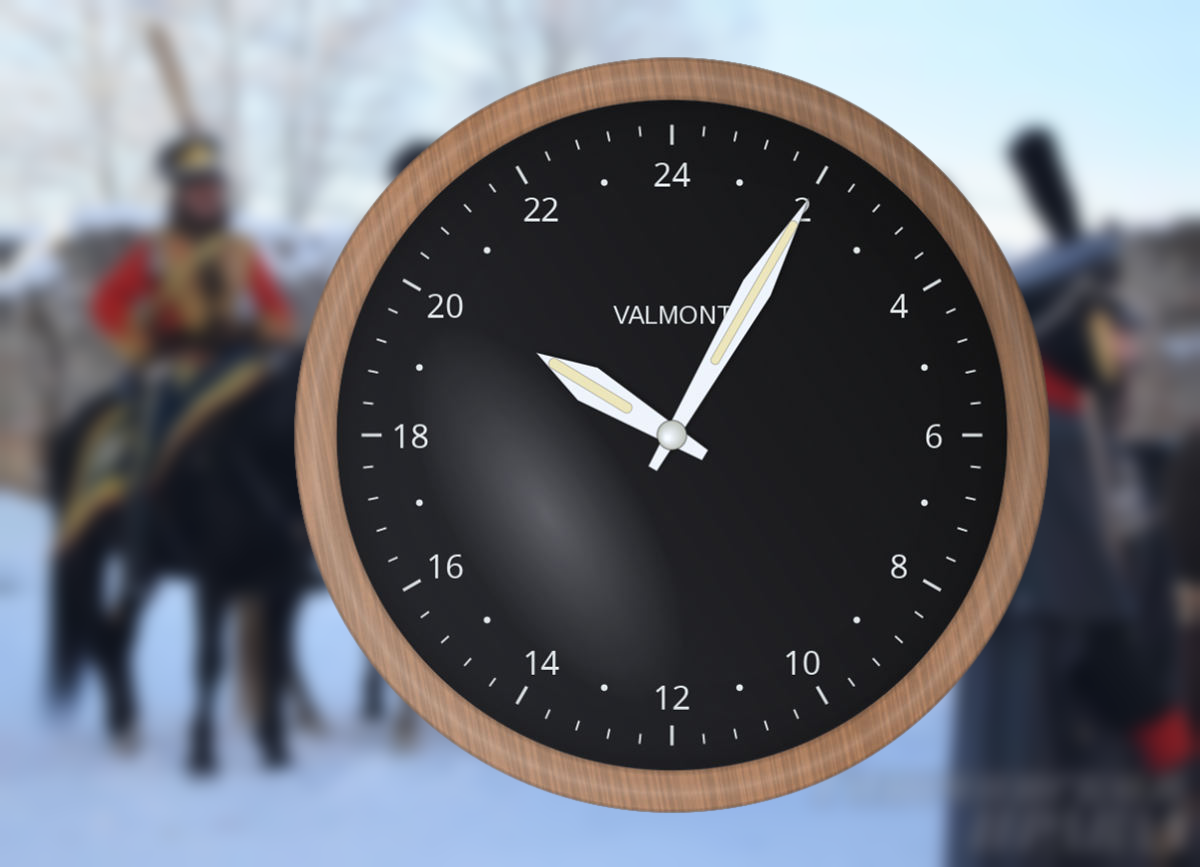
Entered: 20h05
